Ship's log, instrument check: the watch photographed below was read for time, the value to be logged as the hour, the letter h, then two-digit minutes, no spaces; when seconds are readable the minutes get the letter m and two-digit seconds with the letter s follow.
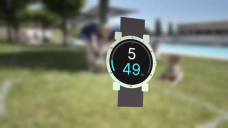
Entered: 5h49
